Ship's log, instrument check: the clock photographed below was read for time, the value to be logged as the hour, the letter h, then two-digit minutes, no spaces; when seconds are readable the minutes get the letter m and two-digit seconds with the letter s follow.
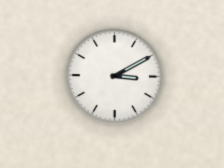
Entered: 3h10
